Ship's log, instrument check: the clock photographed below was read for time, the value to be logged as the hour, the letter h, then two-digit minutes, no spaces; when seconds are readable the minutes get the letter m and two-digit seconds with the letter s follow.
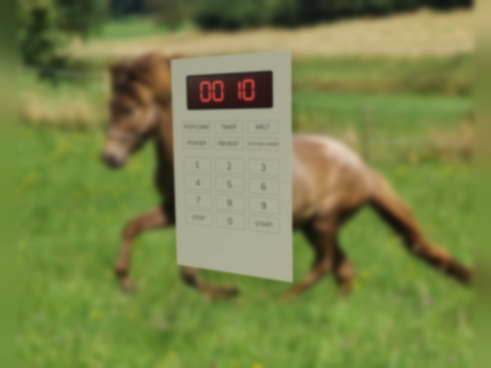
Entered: 0h10
